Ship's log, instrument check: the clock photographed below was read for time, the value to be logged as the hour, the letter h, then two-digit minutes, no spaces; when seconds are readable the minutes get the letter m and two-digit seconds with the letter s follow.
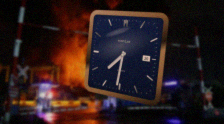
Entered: 7h31
